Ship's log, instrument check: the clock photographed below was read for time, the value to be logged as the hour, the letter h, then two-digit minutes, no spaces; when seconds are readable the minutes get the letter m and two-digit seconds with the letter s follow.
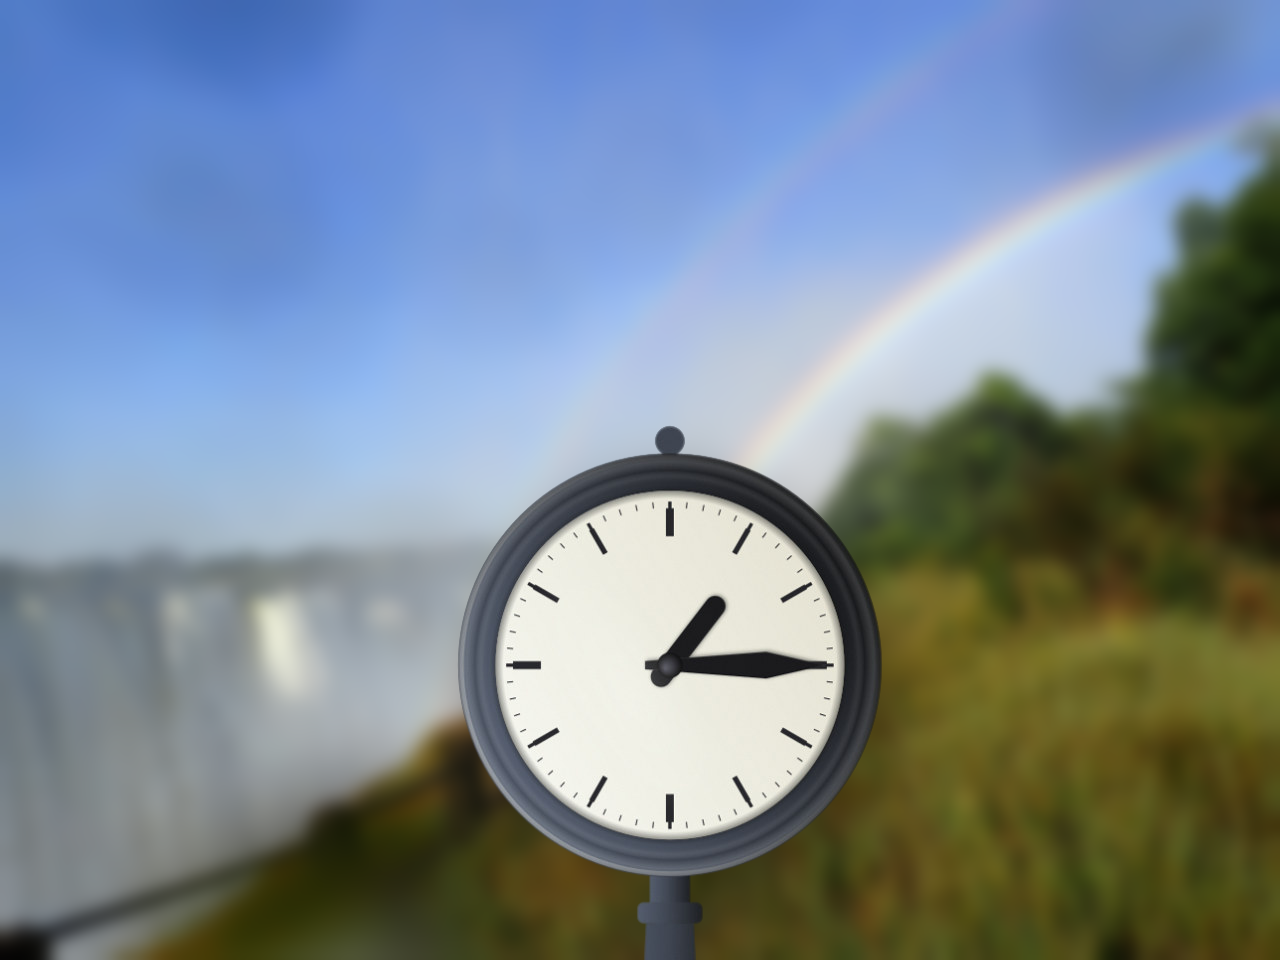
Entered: 1h15
